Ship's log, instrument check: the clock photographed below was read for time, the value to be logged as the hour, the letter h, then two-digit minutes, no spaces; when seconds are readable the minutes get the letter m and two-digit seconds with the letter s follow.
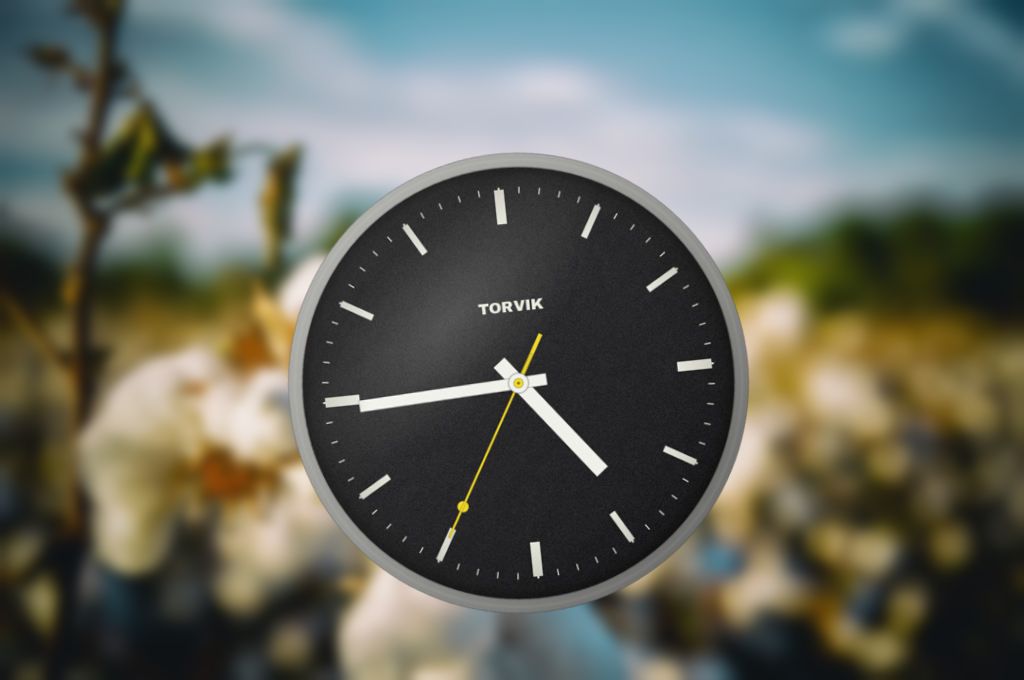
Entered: 4h44m35s
